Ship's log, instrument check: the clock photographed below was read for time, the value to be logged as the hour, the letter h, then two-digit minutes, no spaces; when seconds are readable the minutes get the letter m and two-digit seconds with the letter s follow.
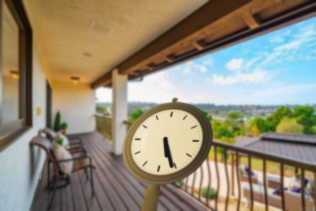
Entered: 5h26
